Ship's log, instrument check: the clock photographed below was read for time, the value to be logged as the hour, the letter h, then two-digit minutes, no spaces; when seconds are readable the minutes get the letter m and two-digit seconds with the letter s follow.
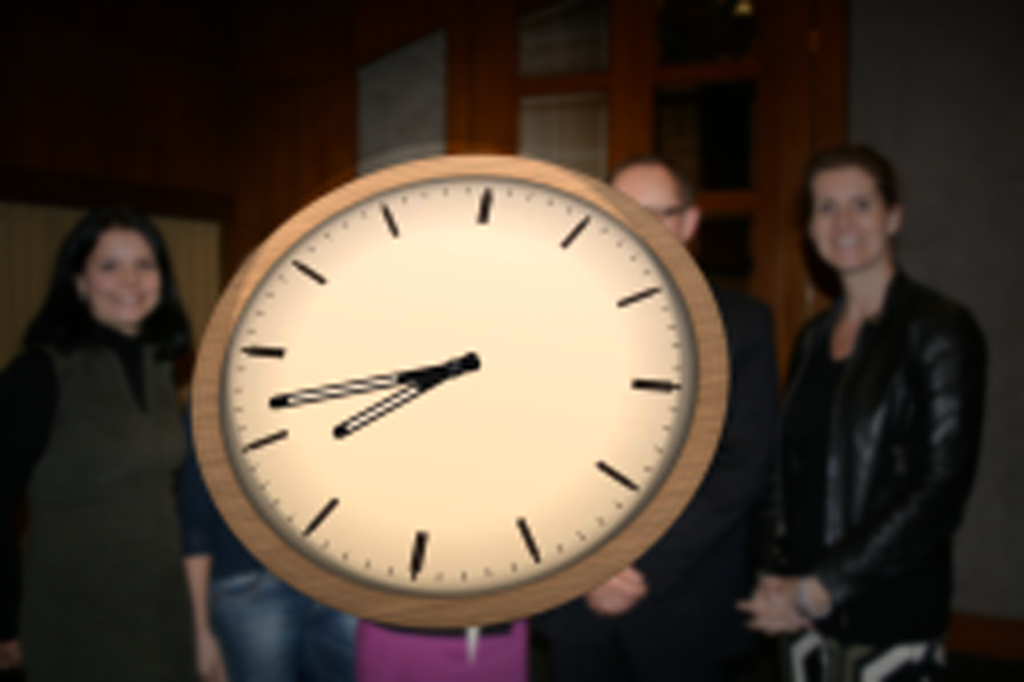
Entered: 7h42
